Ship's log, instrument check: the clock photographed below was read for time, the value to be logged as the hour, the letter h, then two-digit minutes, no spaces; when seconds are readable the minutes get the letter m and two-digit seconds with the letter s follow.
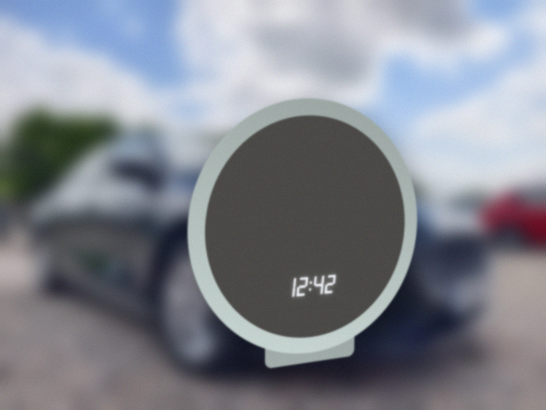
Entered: 12h42
